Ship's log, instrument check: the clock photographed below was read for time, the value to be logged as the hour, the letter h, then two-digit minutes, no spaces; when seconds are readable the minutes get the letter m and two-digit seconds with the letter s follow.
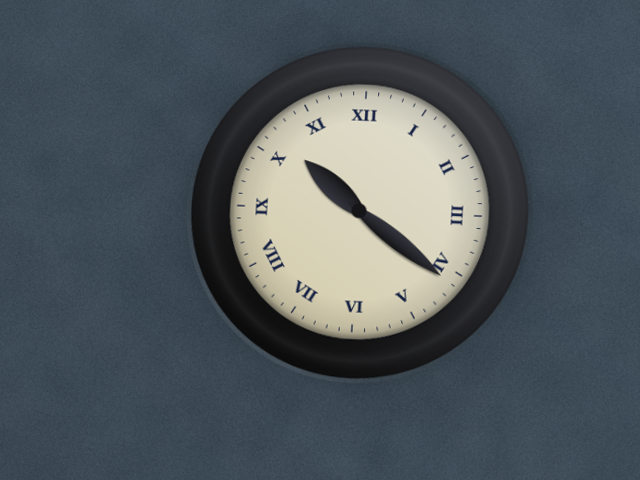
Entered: 10h21
